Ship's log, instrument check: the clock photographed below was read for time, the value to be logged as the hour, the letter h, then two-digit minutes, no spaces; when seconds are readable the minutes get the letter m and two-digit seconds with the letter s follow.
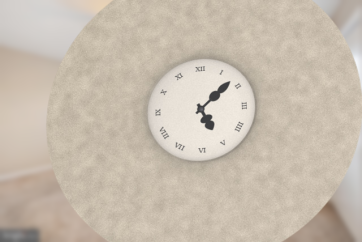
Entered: 5h08
